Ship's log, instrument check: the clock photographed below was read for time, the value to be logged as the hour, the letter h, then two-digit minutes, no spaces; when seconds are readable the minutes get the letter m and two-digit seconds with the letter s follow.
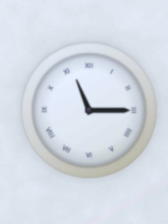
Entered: 11h15
